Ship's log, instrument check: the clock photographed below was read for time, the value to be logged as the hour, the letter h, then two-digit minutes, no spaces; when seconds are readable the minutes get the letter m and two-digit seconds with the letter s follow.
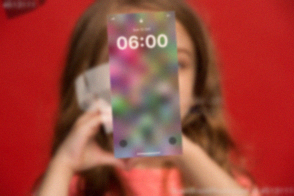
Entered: 6h00
